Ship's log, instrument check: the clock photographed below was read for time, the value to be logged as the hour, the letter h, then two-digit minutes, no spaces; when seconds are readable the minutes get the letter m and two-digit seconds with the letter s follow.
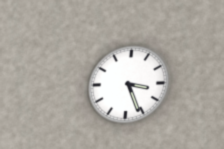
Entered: 3h26
